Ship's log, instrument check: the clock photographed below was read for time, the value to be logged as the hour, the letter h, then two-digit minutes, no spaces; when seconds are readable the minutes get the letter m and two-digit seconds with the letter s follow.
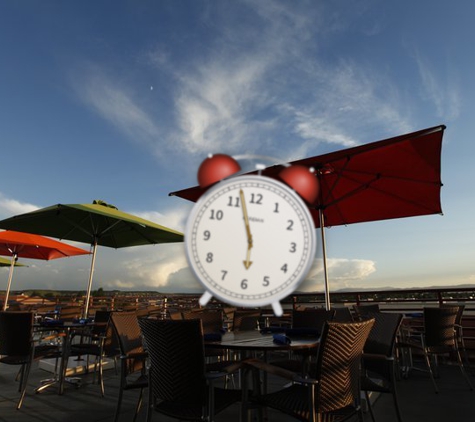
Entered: 5h57
